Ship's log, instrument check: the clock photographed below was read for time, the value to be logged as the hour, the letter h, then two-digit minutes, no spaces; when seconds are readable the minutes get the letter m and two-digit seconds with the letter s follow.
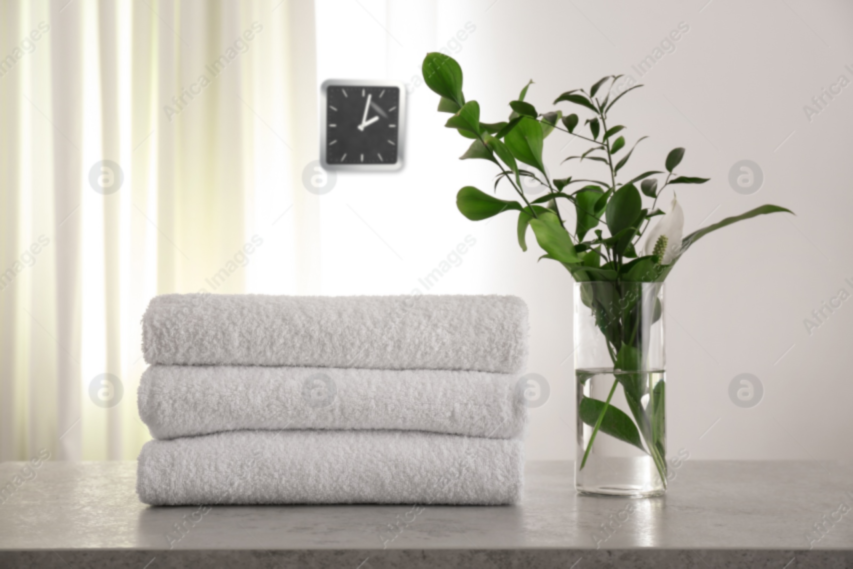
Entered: 2h02
